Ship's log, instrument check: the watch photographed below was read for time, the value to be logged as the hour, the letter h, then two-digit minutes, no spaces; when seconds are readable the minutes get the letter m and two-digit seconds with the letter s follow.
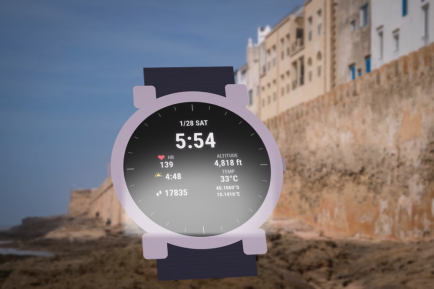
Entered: 5h54
